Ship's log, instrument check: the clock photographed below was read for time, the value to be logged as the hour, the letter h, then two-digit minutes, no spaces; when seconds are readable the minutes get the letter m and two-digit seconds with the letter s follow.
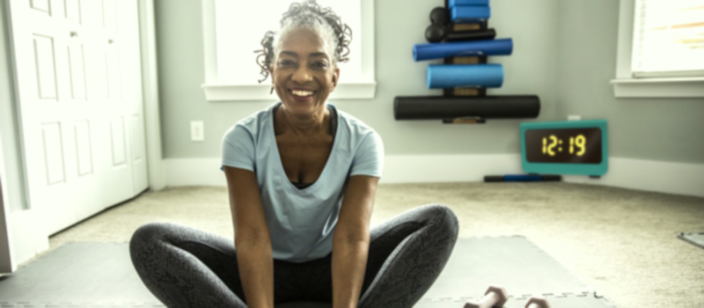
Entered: 12h19
